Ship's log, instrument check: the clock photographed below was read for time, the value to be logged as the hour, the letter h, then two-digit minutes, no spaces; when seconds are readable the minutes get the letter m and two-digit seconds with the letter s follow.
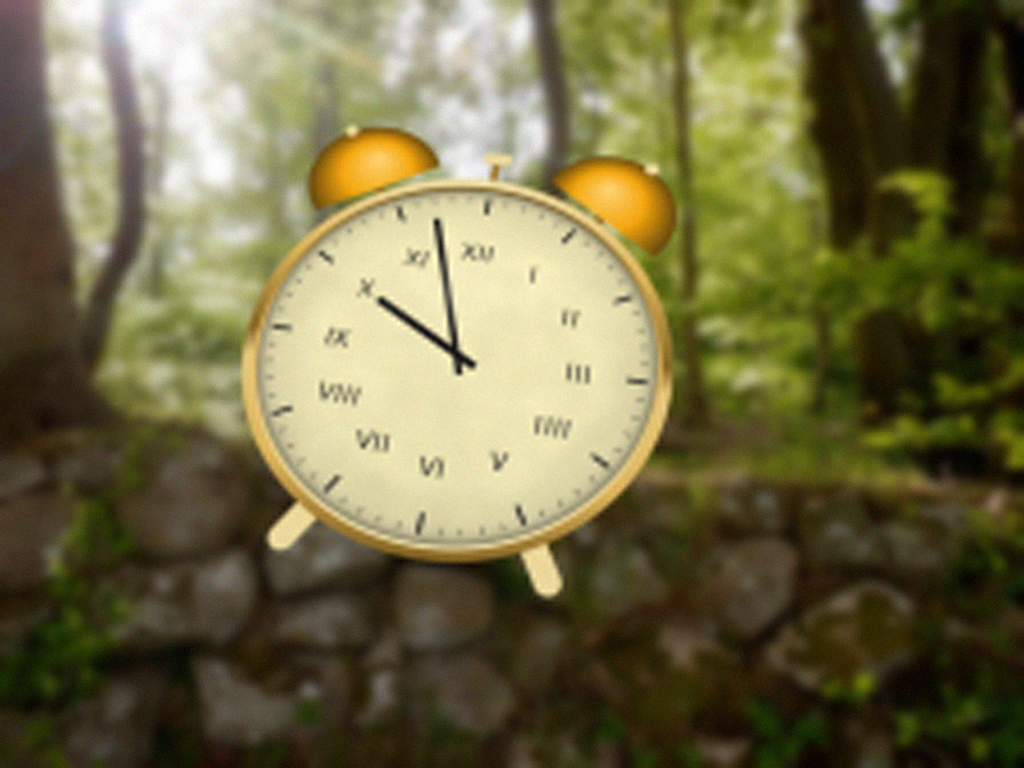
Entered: 9h57
